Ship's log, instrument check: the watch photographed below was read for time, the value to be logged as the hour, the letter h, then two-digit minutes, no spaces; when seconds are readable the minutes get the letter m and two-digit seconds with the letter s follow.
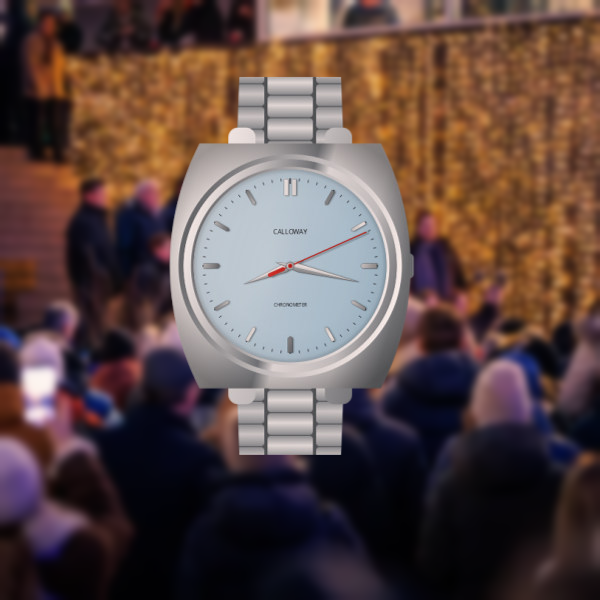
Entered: 8h17m11s
